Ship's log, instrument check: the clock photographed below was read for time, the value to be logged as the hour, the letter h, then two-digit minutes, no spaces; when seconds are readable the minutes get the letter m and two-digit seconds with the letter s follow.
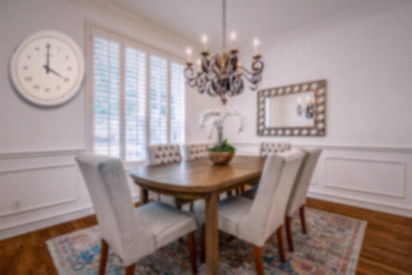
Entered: 4h00
